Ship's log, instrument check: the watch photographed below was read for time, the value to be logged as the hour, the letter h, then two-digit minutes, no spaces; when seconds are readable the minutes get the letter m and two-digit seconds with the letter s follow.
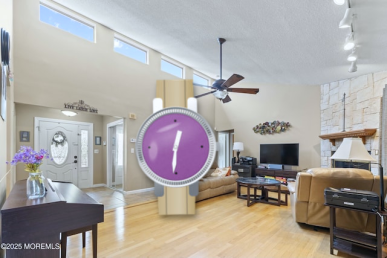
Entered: 12h31
